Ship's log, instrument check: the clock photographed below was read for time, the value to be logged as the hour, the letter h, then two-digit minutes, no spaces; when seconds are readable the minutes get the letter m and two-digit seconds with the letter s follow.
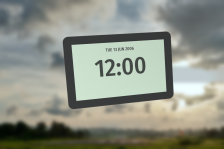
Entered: 12h00
